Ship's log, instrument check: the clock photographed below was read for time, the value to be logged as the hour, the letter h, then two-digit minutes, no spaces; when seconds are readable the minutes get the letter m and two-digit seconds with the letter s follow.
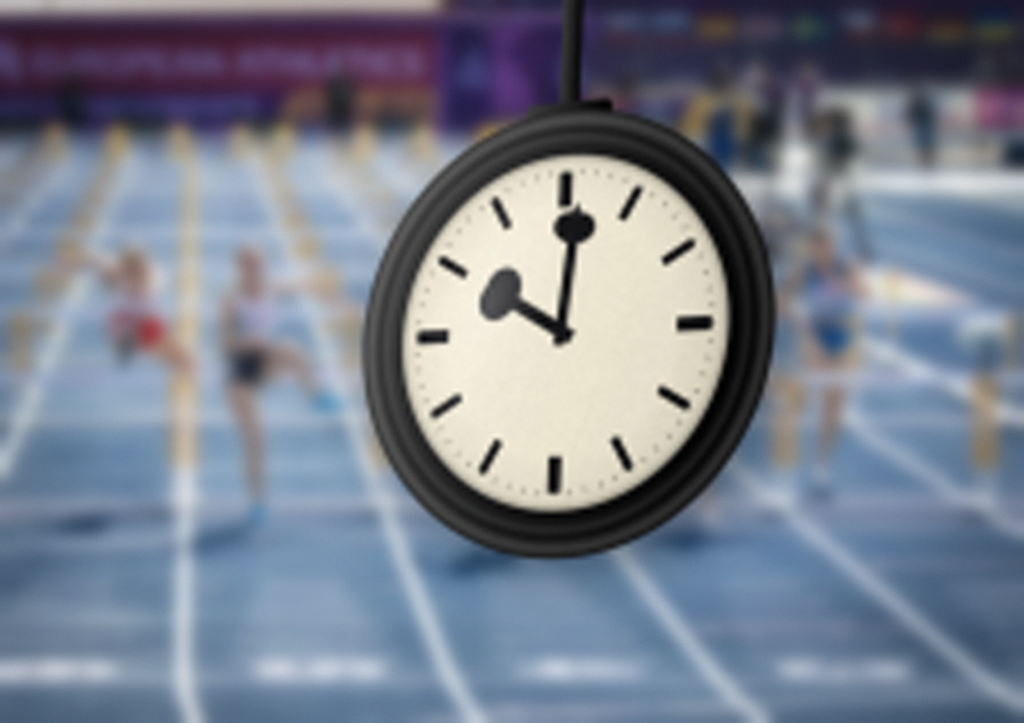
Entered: 10h01
